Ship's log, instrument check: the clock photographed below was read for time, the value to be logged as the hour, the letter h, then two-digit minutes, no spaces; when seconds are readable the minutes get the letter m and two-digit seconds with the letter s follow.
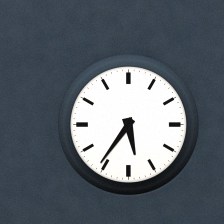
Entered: 5h36
